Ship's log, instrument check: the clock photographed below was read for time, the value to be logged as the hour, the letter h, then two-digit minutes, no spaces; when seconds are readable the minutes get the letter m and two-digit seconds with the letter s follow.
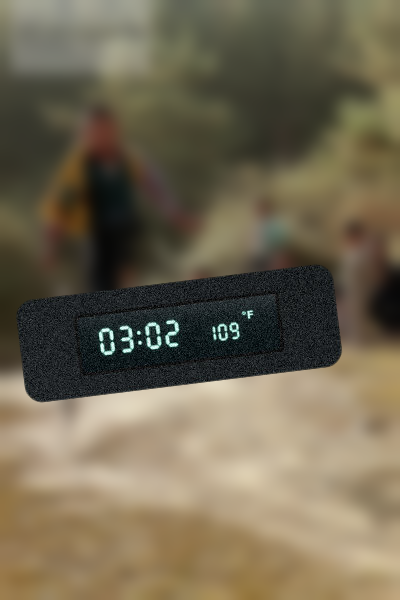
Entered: 3h02
